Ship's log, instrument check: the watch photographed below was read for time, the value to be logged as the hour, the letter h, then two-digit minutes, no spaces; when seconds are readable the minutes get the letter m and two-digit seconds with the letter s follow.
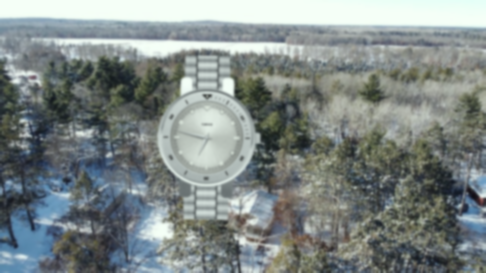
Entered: 6h47
